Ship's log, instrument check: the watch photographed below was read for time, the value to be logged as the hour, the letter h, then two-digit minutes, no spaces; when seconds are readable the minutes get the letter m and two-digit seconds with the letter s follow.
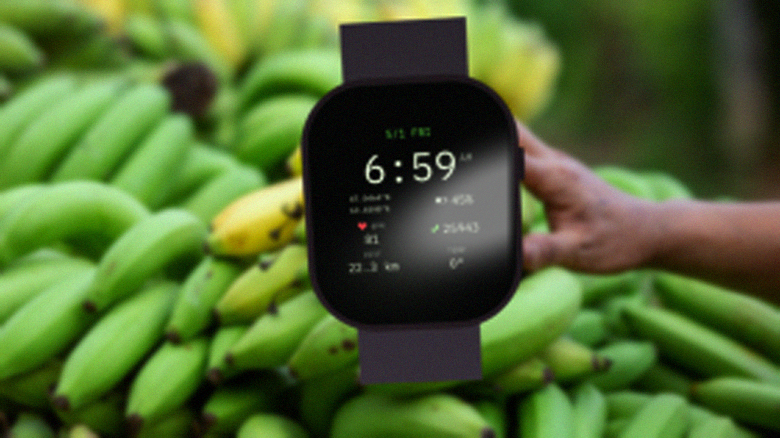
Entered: 6h59
